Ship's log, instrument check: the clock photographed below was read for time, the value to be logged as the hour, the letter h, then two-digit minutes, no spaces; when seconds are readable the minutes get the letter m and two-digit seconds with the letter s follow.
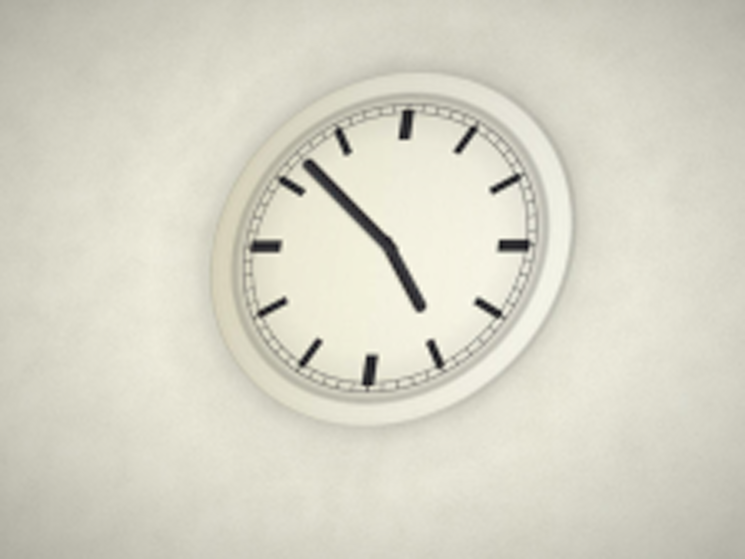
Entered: 4h52
